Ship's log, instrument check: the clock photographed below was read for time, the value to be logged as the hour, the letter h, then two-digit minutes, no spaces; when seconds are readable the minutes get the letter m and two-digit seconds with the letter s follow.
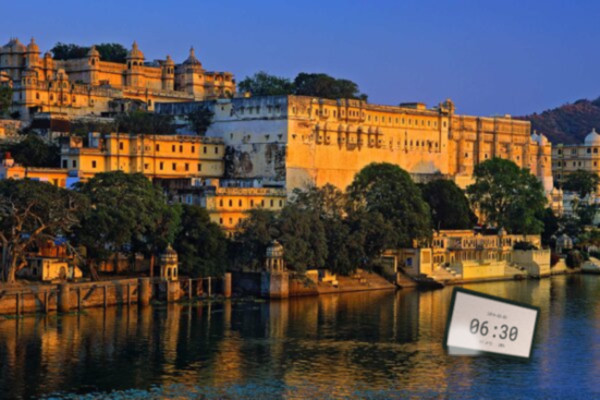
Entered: 6h30
